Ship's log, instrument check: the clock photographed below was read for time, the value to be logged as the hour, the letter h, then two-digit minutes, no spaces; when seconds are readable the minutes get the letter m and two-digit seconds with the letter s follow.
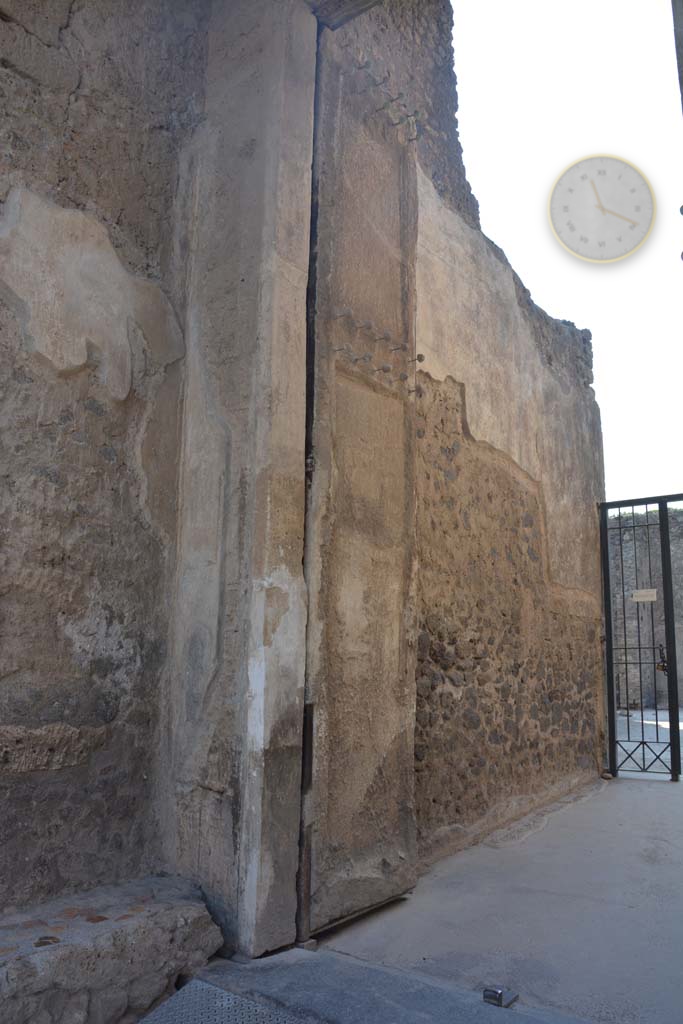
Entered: 11h19
